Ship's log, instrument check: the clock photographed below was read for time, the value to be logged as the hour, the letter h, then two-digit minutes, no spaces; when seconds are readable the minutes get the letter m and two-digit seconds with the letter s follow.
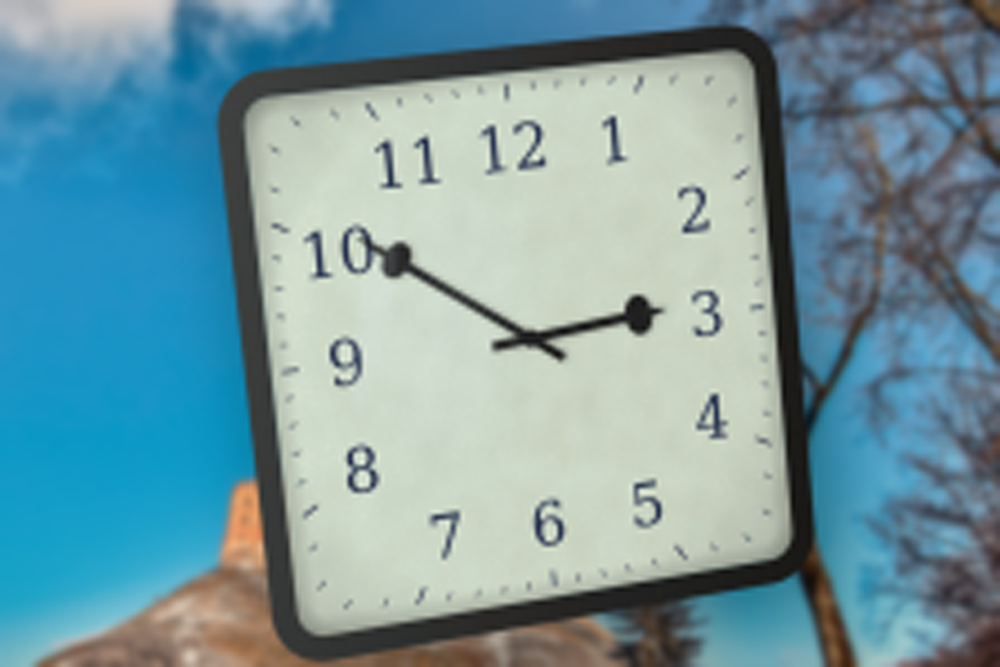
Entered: 2h51
